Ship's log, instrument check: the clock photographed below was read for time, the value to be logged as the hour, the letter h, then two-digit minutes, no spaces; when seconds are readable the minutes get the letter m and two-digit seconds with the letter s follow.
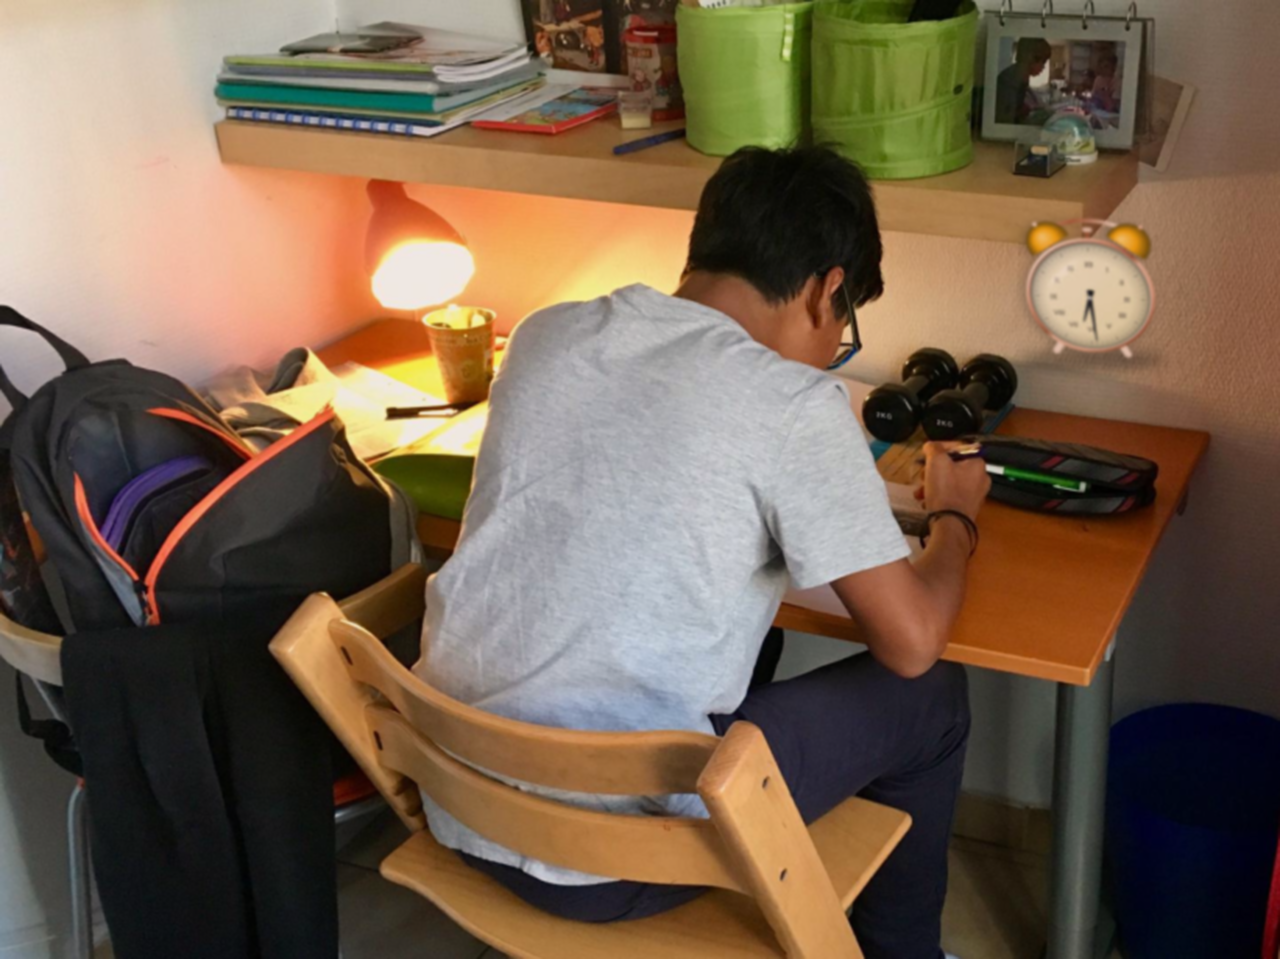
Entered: 6h29
